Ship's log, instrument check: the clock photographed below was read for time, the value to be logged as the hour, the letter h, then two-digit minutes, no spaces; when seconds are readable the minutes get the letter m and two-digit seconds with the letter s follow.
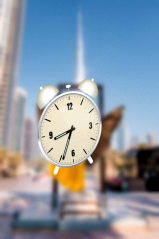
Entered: 8h34
